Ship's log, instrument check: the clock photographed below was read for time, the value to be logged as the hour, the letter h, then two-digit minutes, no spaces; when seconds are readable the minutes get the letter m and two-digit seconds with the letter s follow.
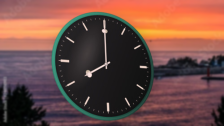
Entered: 8h00
